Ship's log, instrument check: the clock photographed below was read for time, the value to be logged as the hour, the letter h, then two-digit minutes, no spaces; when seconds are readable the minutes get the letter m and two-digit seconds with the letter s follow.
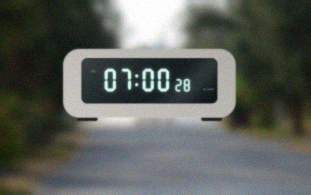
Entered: 7h00m28s
